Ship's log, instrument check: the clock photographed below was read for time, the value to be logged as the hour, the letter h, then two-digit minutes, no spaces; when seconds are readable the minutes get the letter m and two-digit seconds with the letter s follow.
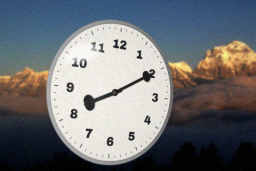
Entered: 8h10
